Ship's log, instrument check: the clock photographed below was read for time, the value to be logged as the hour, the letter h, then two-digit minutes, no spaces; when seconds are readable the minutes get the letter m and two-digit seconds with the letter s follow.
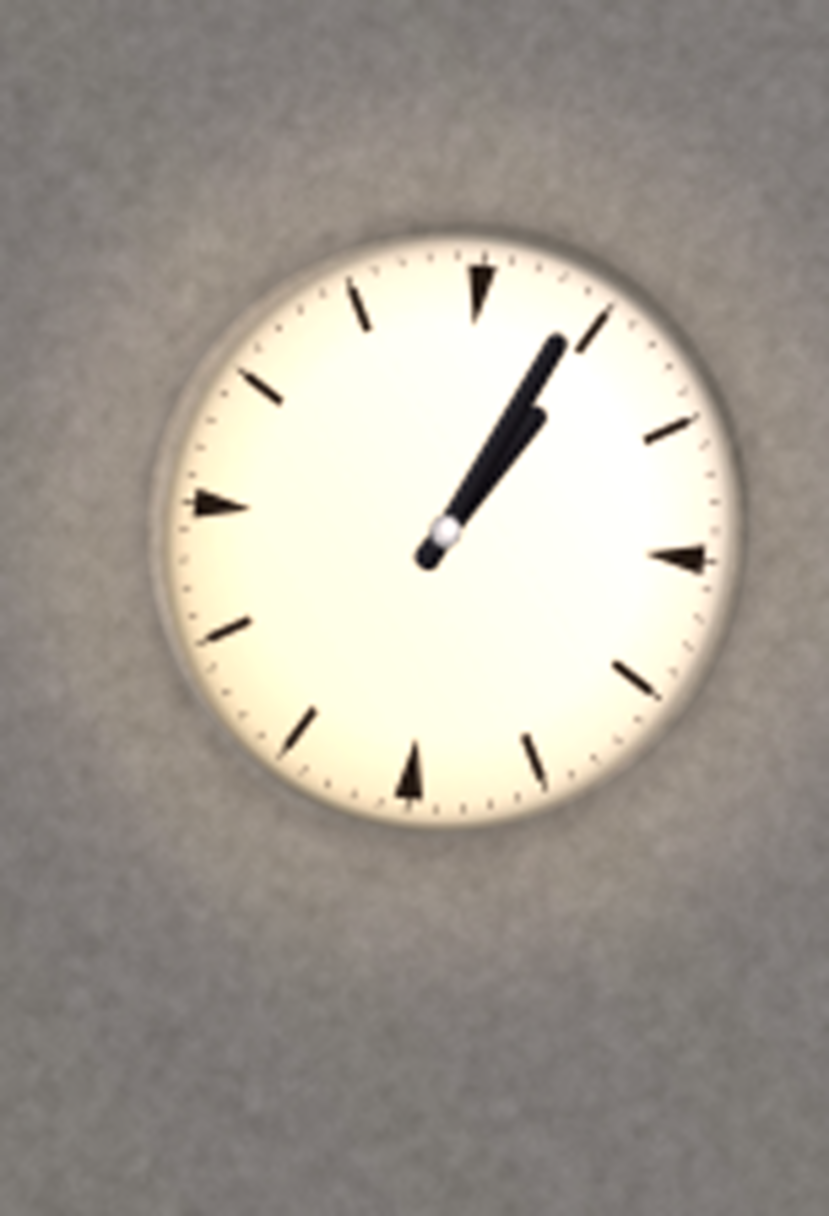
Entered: 1h04
